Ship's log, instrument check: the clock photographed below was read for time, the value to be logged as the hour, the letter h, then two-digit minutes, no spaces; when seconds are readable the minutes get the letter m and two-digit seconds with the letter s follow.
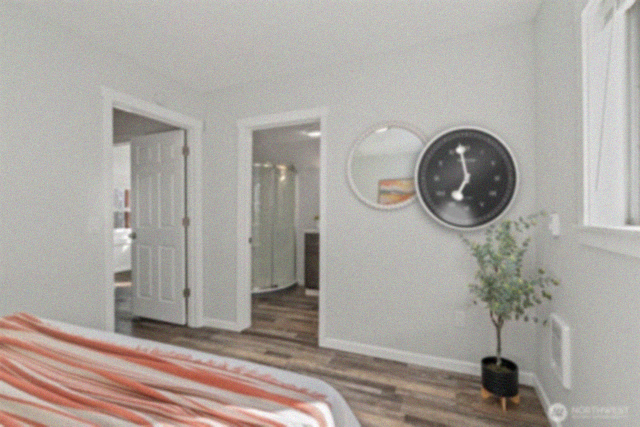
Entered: 6h58
